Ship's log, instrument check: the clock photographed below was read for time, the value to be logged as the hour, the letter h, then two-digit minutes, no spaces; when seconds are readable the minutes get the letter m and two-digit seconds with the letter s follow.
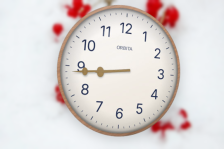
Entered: 8h44
